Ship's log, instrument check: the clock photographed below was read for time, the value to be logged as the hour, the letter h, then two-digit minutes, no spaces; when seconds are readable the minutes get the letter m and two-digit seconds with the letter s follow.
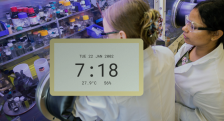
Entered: 7h18
